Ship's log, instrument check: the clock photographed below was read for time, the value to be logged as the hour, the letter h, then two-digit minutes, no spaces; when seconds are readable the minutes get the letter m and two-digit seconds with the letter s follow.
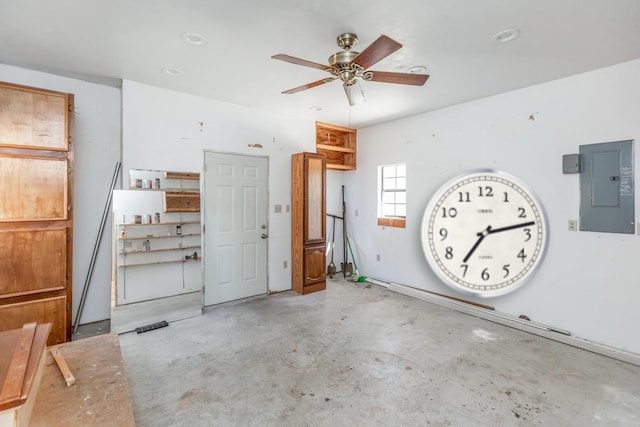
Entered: 7h13
